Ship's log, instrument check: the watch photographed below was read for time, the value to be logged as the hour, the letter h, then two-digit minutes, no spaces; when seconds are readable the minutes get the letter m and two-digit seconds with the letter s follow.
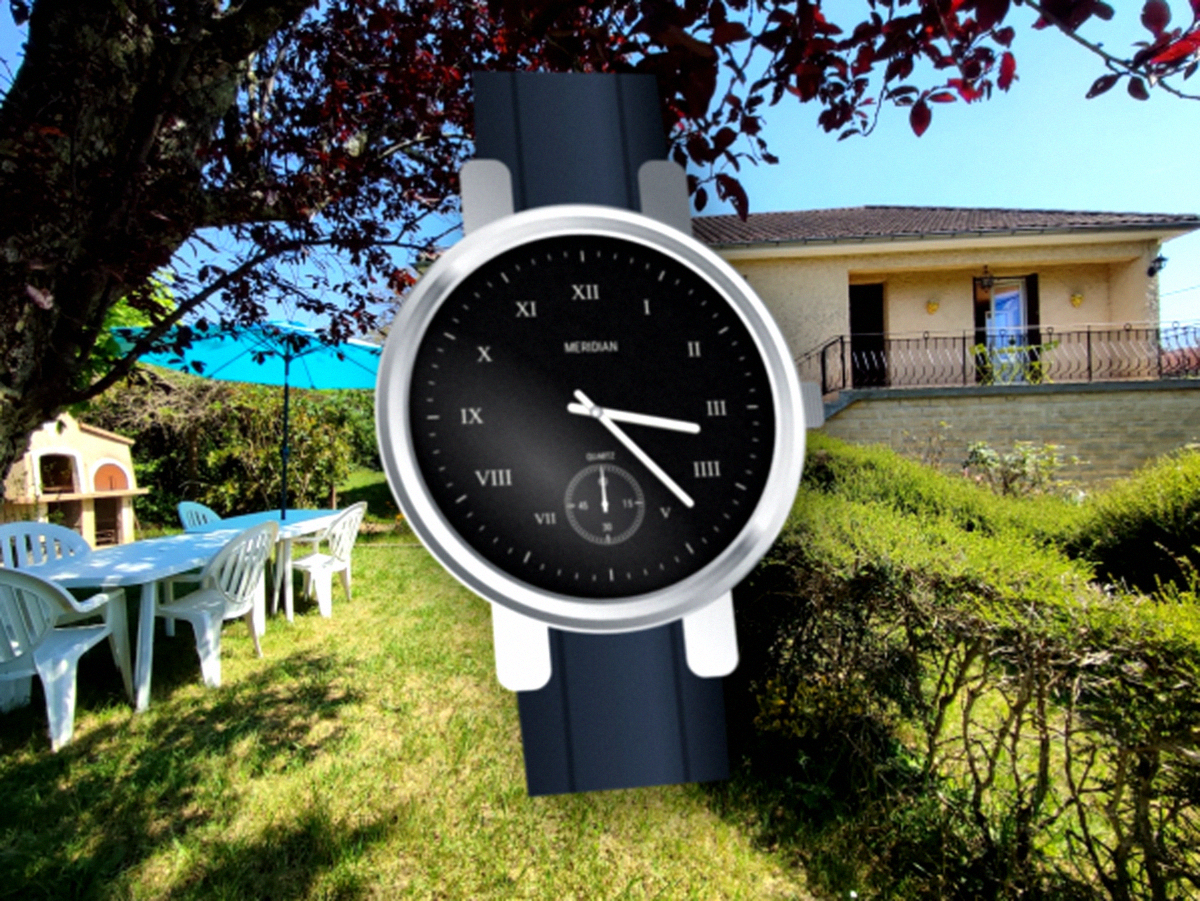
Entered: 3h23
